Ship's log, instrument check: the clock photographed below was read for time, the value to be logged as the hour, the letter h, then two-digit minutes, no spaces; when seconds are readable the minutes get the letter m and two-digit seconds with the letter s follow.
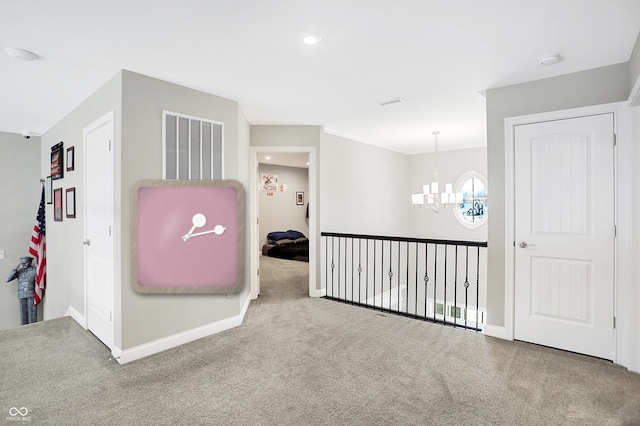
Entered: 1h13
